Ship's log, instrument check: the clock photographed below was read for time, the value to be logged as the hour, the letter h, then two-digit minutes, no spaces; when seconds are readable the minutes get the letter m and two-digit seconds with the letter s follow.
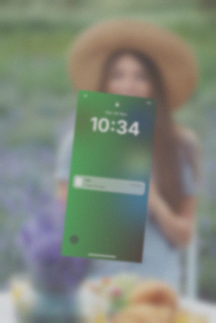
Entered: 10h34
